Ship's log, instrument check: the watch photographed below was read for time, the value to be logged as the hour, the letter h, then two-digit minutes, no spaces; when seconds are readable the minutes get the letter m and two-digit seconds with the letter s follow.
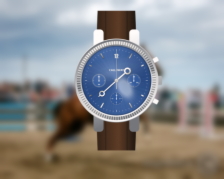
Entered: 1h38
